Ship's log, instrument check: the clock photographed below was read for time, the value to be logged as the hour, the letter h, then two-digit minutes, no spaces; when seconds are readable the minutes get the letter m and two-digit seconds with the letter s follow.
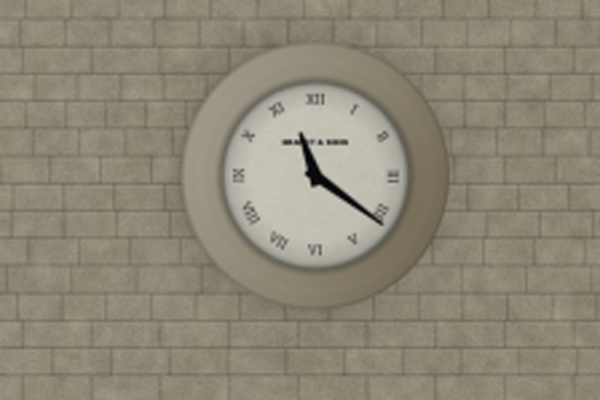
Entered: 11h21
